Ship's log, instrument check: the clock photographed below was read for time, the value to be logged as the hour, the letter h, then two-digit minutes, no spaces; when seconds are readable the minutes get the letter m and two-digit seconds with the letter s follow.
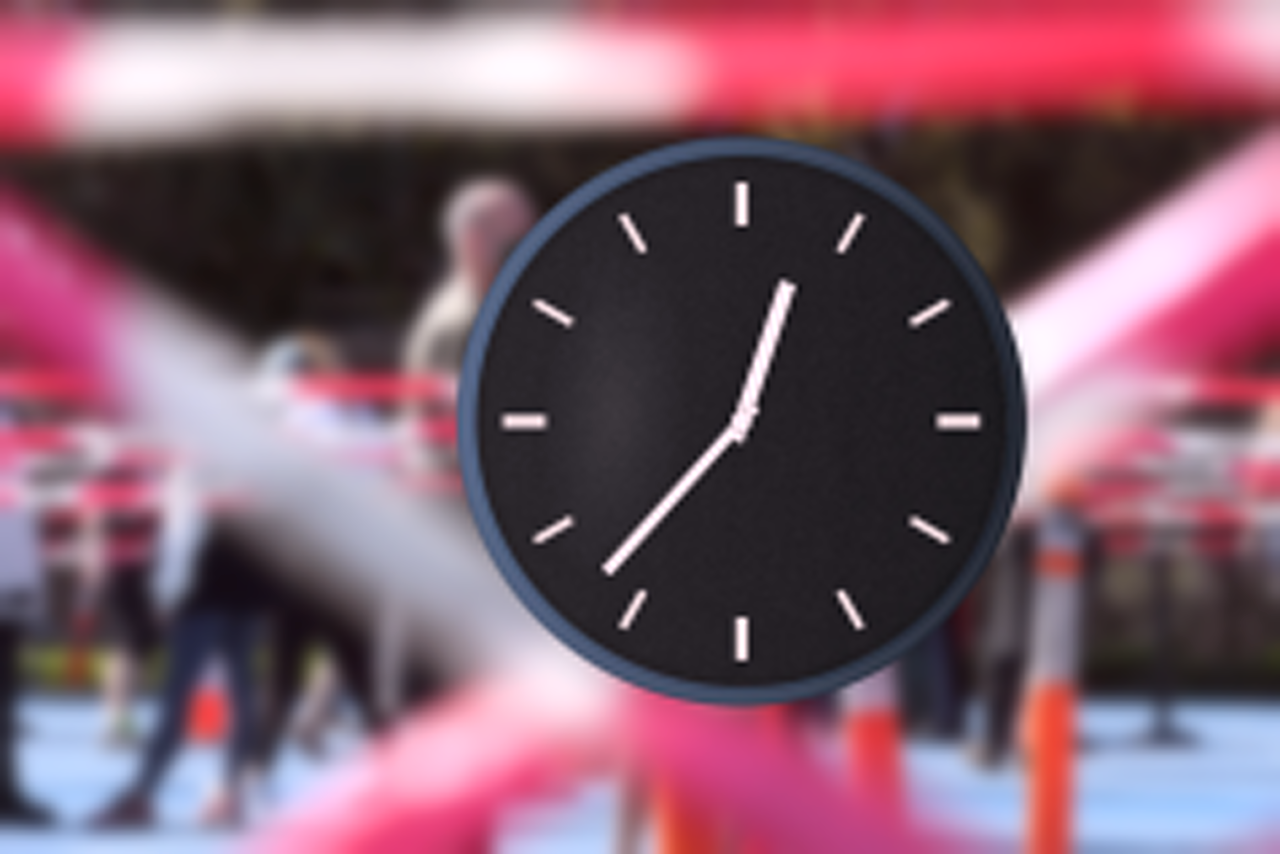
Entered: 12h37
